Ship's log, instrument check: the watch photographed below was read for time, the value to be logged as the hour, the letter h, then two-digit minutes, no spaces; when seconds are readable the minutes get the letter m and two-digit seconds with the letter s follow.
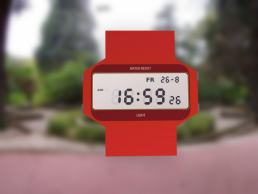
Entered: 16h59m26s
